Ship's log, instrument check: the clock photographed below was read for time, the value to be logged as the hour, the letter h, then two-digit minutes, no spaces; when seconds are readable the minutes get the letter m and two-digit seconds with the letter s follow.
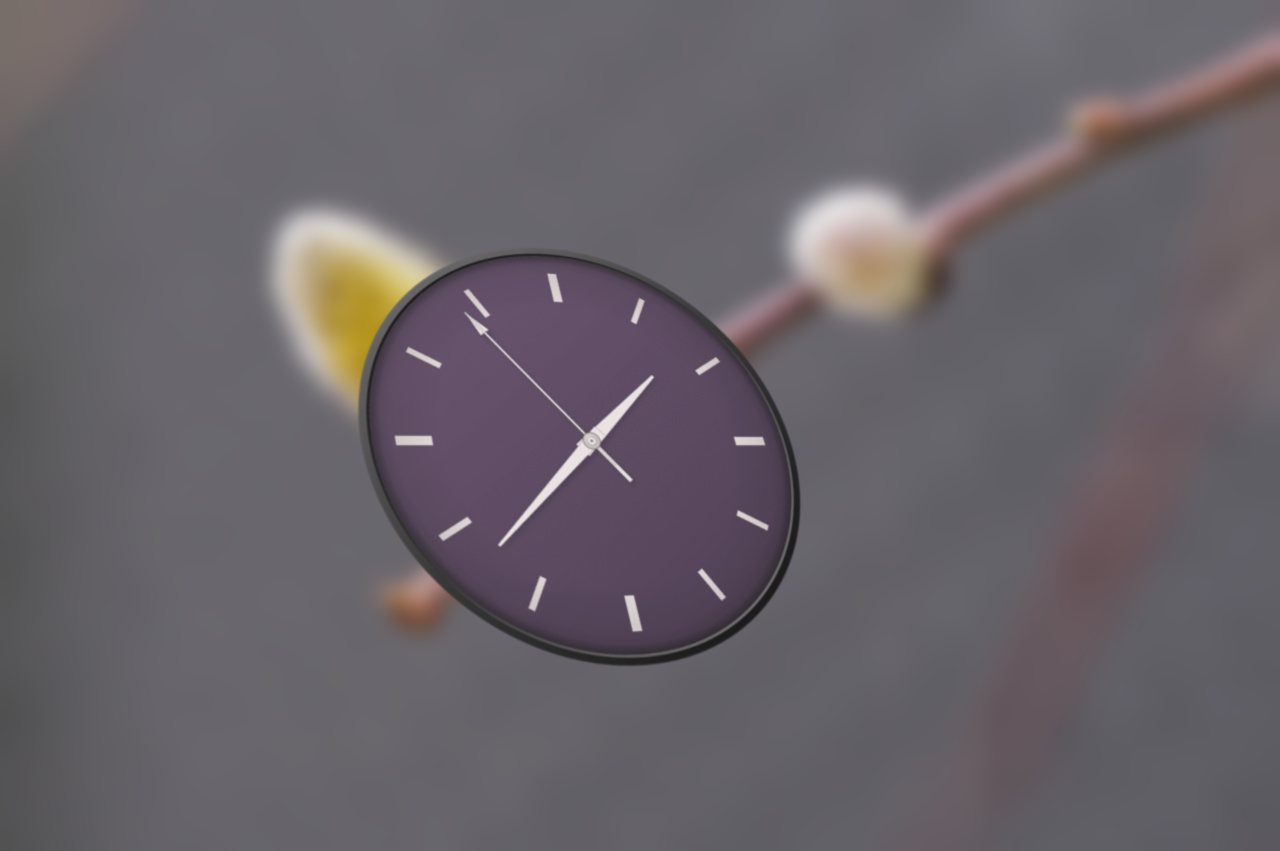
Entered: 1h37m54s
